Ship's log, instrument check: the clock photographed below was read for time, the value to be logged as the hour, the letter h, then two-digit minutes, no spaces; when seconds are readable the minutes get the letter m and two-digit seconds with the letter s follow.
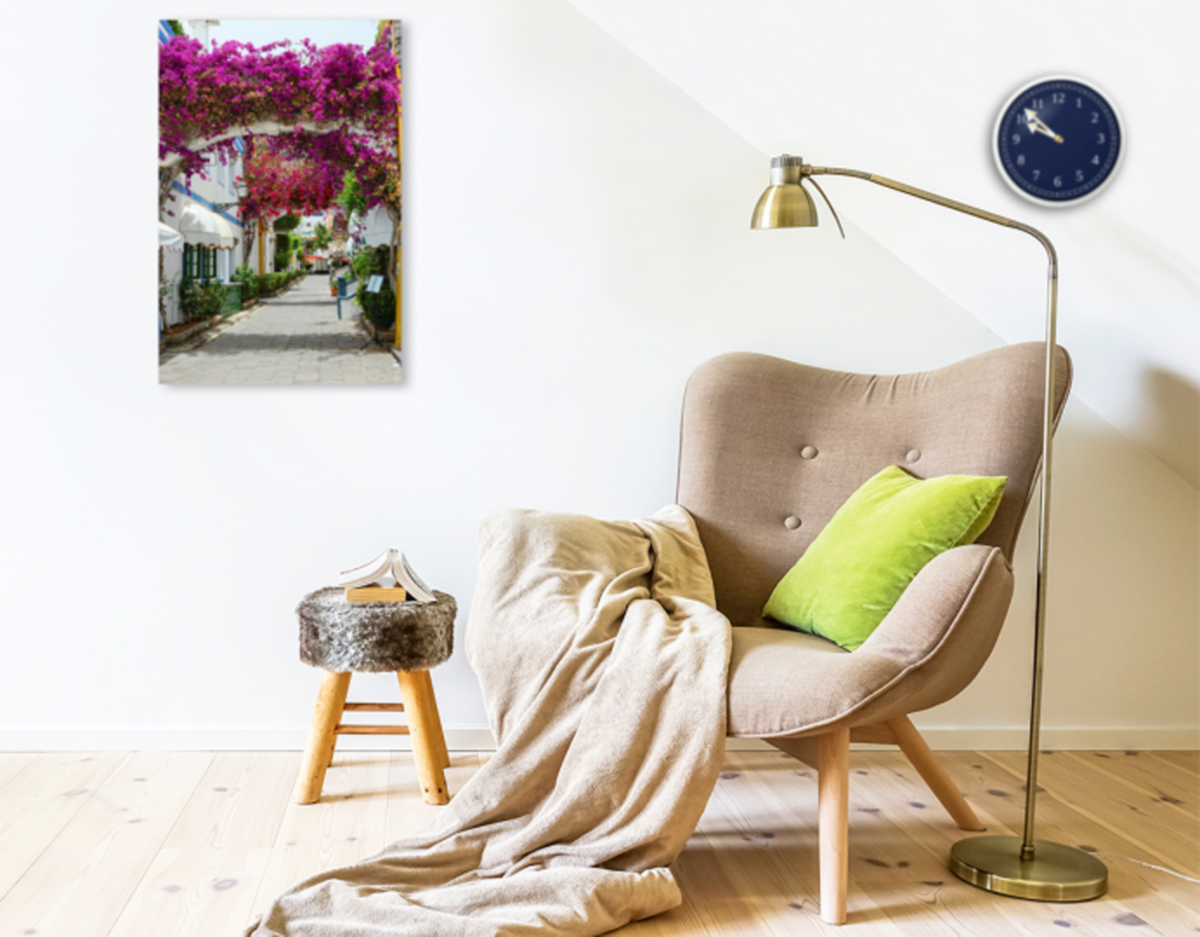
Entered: 9h52
